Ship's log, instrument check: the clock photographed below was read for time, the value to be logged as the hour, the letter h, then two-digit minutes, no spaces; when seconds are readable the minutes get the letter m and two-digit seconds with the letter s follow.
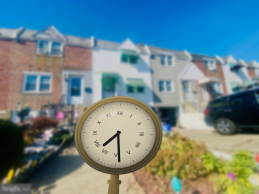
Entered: 7h29
